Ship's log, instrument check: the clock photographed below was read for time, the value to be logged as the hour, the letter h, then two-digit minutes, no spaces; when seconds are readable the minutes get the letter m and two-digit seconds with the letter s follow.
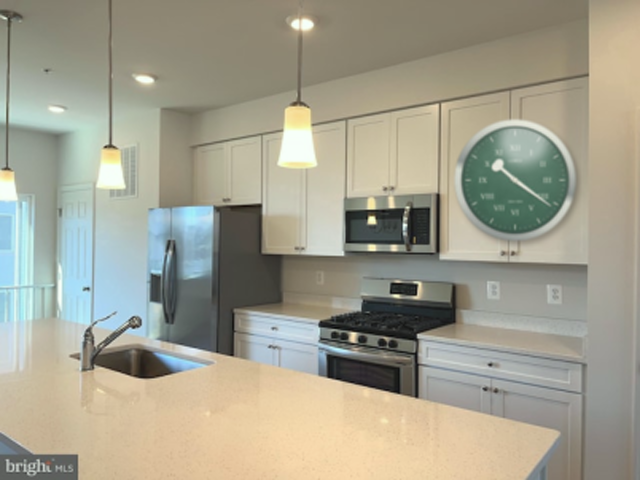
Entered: 10h21
